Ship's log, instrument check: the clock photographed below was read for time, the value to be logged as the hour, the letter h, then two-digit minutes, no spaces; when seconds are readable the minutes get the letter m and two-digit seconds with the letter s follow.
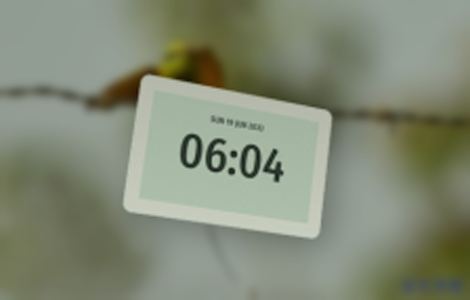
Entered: 6h04
